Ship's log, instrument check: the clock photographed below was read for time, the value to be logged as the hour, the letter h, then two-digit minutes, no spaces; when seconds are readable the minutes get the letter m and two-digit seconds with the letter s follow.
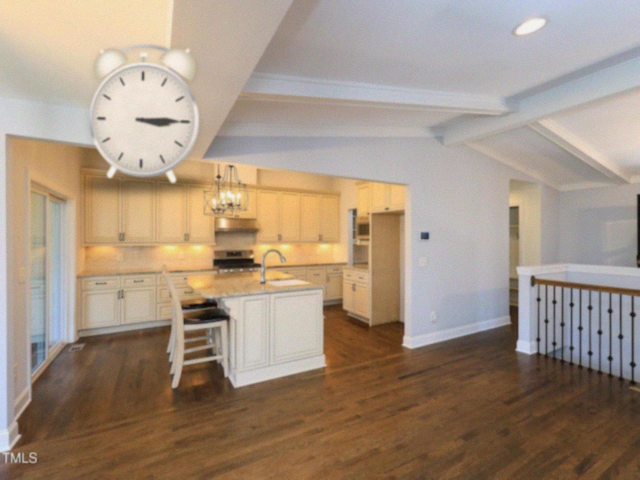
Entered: 3h15
